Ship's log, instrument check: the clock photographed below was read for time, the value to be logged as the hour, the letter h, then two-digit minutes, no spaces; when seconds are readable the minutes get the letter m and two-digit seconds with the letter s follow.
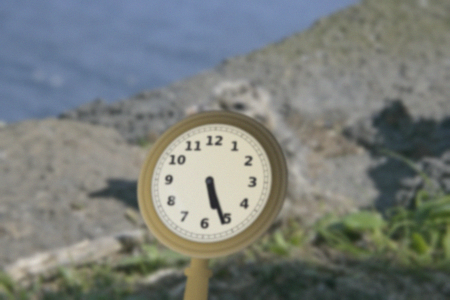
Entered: 5h26
